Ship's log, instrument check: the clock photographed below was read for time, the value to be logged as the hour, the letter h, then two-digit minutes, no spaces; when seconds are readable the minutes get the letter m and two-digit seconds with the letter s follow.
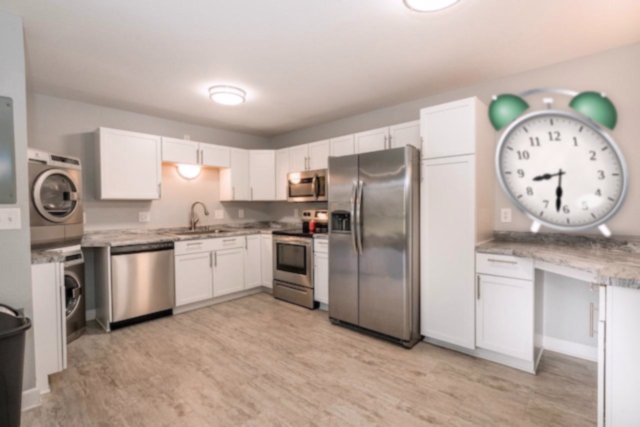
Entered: 8h32
